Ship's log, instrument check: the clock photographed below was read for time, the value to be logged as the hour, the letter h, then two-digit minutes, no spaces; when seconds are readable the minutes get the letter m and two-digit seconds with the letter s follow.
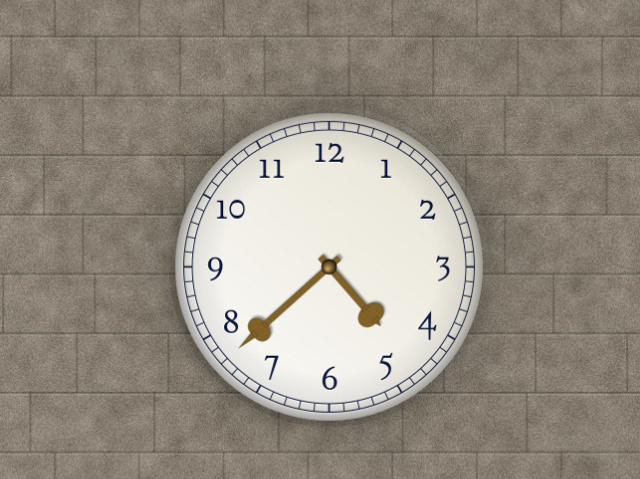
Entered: 4h38
